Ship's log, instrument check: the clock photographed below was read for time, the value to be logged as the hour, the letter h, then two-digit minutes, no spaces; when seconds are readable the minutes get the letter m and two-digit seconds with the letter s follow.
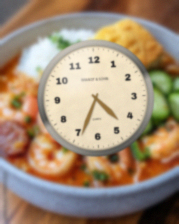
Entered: 4h34
